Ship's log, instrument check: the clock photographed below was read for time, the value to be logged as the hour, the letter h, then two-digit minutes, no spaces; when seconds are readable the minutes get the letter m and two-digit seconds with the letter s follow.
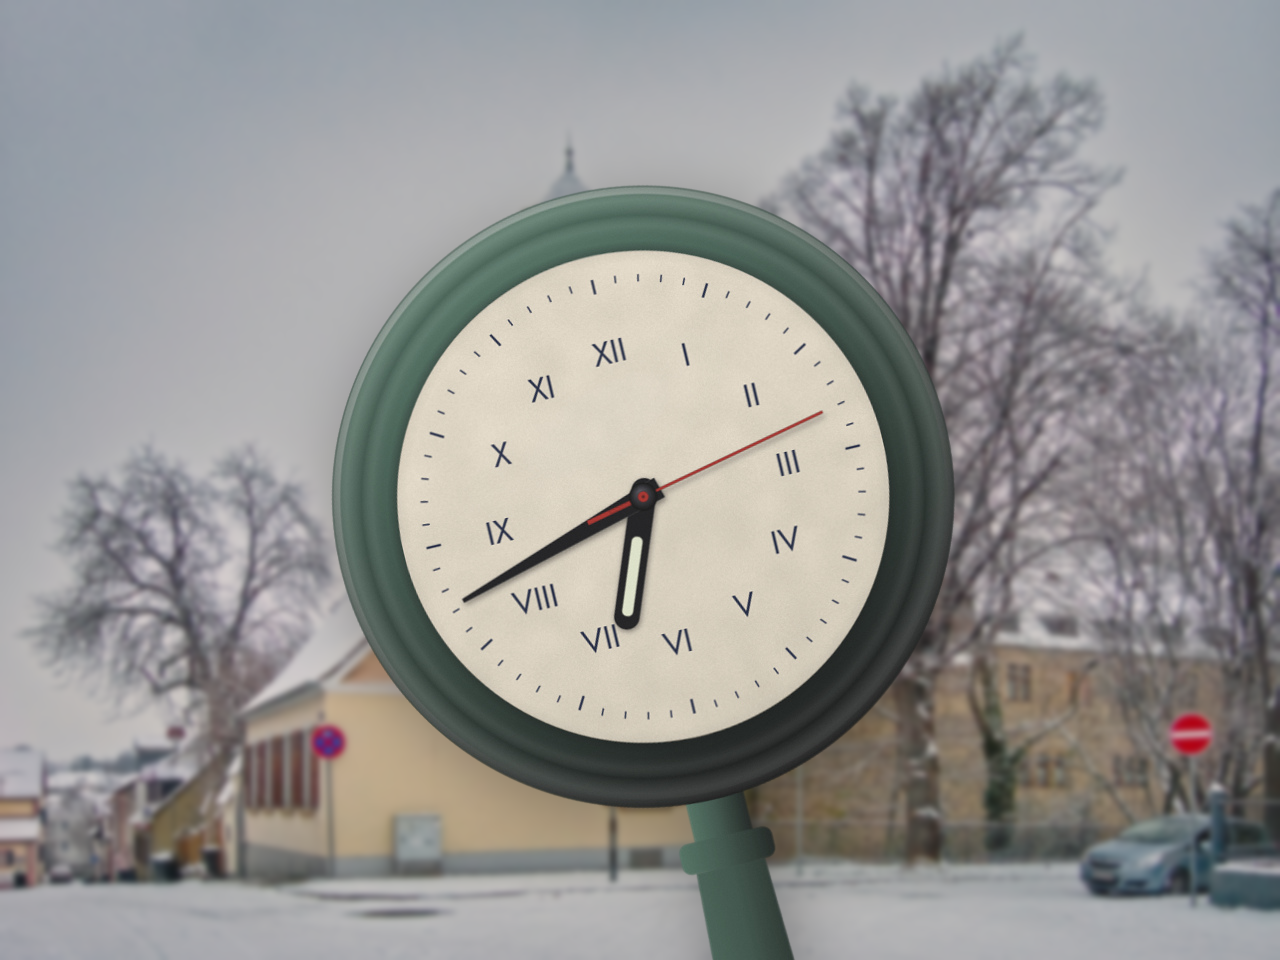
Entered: 6h42m13s
